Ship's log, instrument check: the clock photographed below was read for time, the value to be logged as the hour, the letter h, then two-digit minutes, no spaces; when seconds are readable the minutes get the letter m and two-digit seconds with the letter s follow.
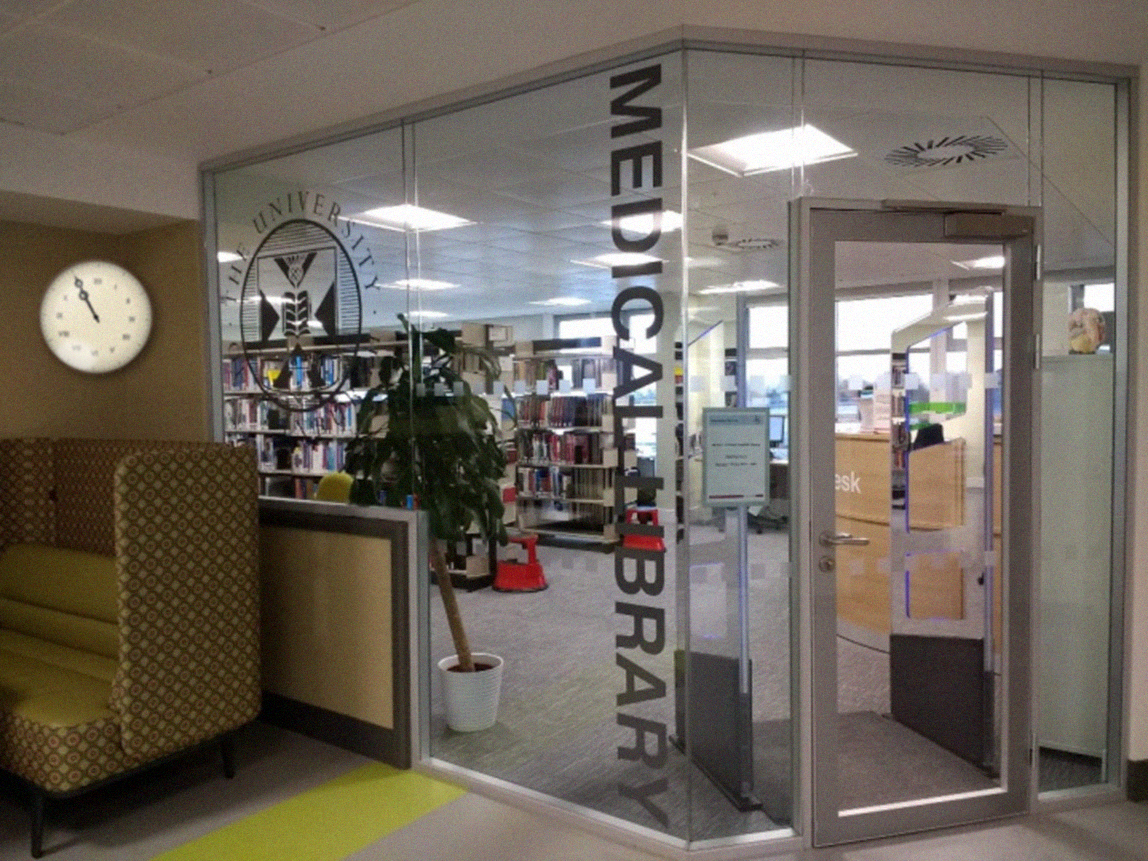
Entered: 10h55
